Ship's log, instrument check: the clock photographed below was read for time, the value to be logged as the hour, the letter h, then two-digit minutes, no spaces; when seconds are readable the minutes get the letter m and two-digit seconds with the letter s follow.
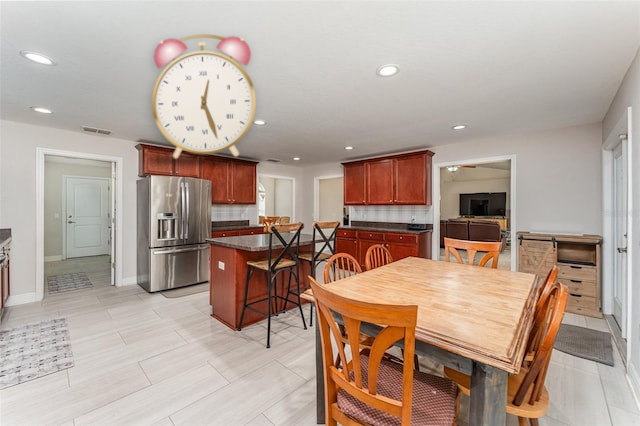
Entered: 12h27
